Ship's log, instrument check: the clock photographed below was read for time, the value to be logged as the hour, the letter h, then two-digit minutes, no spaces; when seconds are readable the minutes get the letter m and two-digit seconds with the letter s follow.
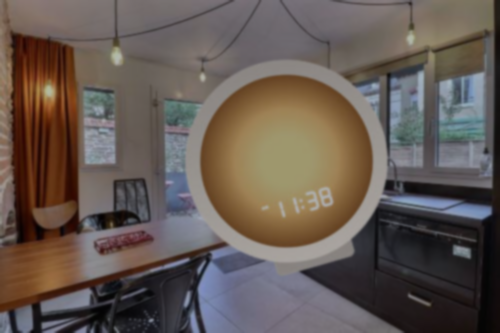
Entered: 11h38
